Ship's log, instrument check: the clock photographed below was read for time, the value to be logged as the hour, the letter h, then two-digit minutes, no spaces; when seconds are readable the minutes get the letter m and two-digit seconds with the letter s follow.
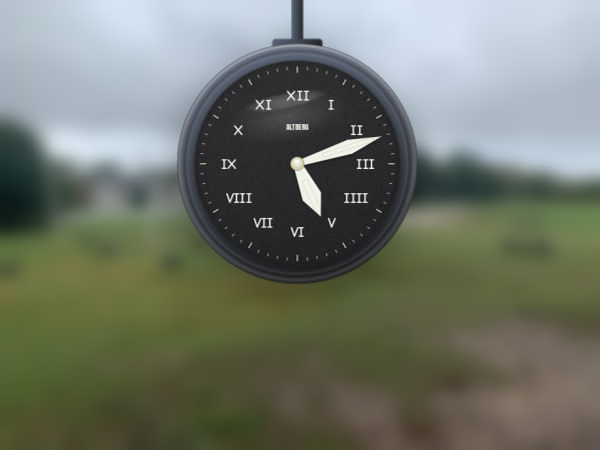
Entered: 5h12
